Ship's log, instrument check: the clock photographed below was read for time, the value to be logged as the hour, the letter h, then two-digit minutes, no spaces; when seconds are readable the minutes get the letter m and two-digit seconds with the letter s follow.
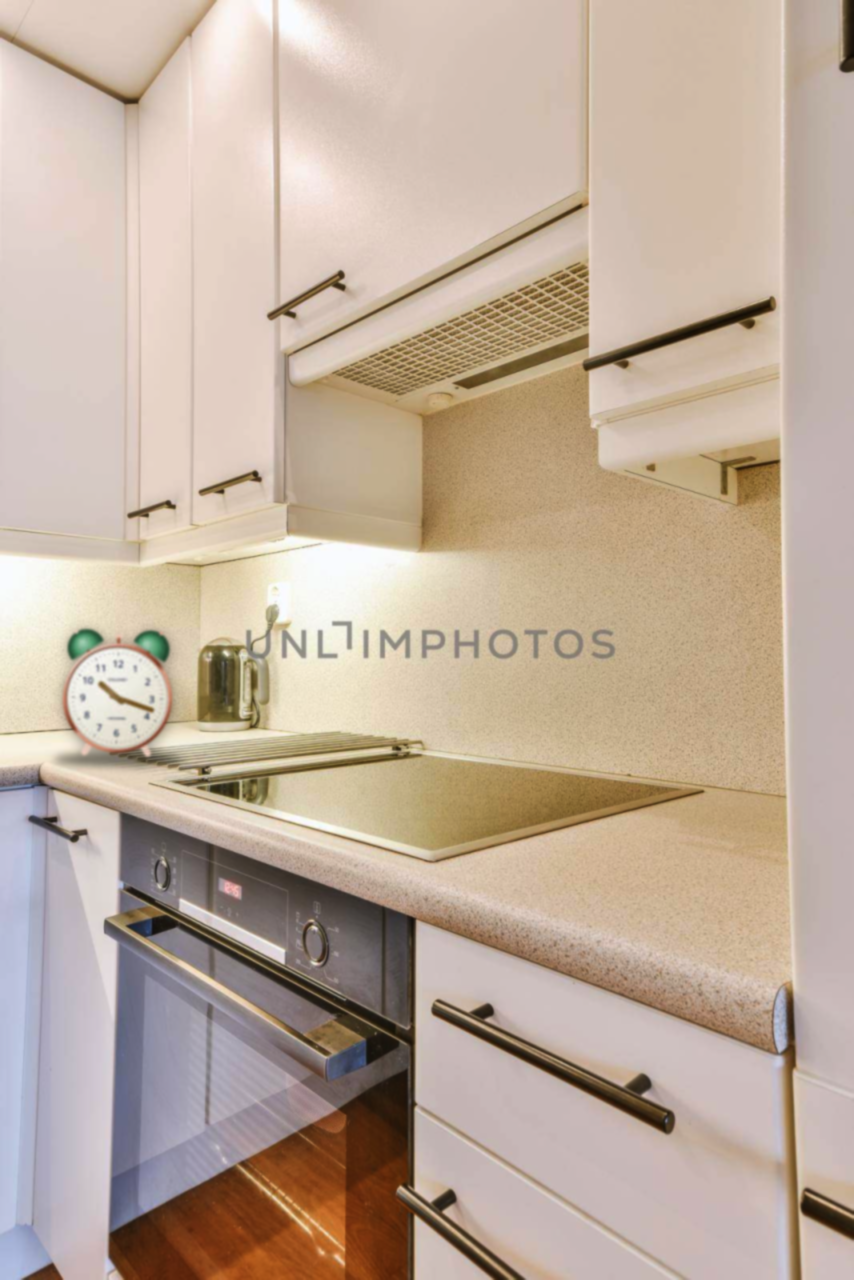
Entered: 10h18
